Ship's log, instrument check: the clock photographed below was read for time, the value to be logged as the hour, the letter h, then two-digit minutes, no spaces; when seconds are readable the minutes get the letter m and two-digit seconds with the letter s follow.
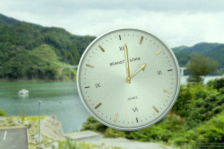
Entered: 2h01
